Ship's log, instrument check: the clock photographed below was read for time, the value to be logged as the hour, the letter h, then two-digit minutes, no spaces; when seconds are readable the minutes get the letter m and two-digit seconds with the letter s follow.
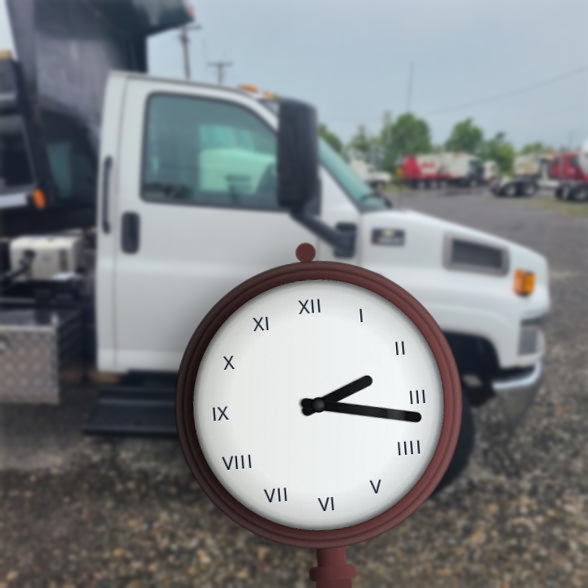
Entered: 2h17
